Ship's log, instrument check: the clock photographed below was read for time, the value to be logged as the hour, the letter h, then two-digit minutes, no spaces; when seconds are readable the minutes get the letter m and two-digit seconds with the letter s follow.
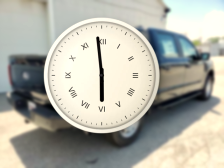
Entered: 5h59
